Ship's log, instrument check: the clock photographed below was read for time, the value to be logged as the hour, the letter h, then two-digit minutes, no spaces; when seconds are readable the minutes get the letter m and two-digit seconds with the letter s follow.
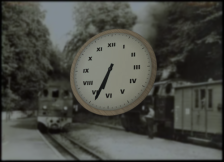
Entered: 6h34
